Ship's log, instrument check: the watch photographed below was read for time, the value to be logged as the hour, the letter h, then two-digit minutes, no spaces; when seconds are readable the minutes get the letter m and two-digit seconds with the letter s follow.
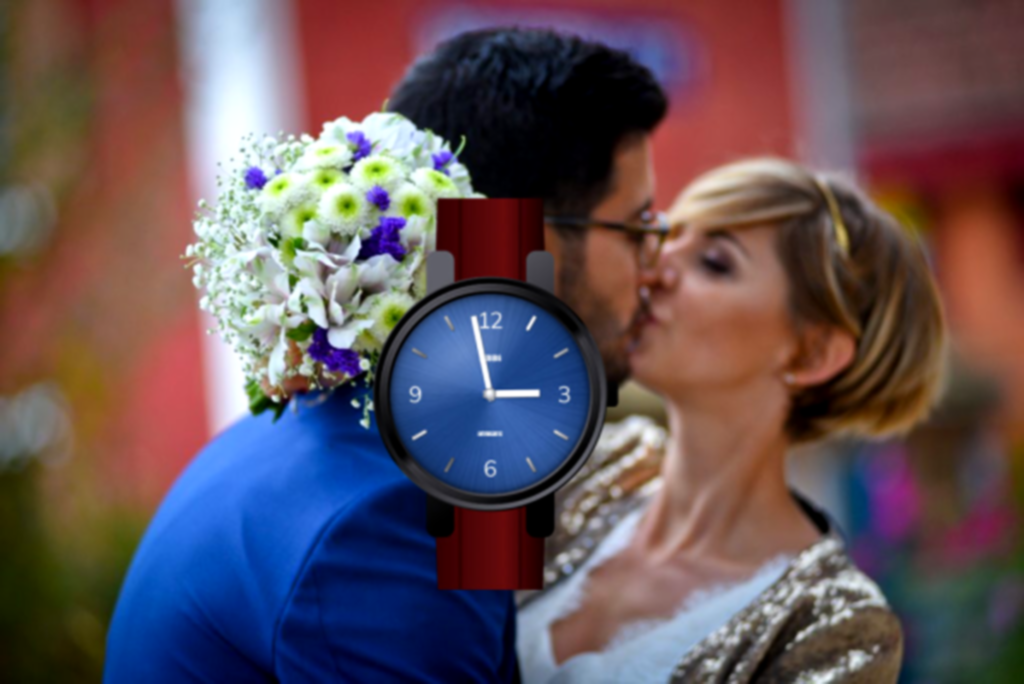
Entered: 2h58
